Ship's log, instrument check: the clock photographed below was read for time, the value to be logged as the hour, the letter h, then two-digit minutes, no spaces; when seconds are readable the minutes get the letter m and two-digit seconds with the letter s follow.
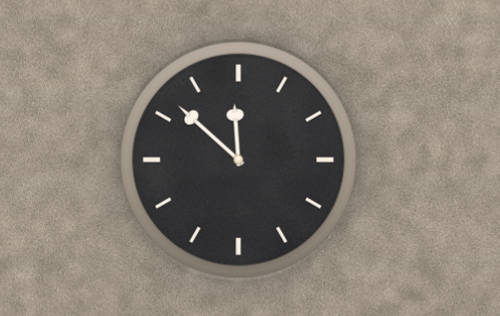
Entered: 11h52
